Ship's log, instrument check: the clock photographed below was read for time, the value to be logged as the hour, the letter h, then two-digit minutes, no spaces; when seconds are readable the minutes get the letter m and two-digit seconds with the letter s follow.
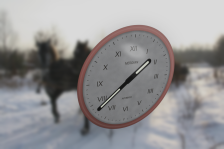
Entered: 1h38
